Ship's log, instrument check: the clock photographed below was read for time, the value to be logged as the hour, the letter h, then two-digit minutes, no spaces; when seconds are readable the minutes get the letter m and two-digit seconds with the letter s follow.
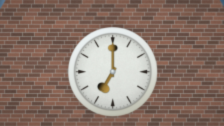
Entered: 7h00
